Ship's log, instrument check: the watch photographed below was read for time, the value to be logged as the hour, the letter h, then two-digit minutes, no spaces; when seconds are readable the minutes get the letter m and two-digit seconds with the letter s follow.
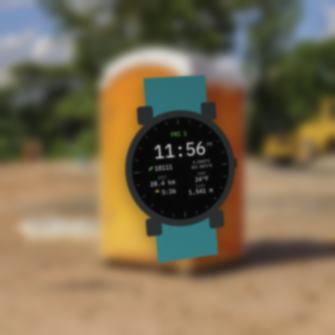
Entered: 11h56
